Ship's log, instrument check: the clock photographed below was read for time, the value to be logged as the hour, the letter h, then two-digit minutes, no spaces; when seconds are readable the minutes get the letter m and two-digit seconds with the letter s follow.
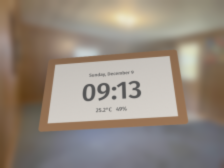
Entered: 9h13
